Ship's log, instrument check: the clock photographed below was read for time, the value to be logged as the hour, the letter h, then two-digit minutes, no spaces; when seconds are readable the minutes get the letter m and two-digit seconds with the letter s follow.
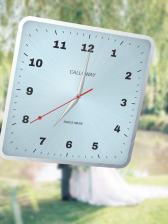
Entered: 7h00m39s
